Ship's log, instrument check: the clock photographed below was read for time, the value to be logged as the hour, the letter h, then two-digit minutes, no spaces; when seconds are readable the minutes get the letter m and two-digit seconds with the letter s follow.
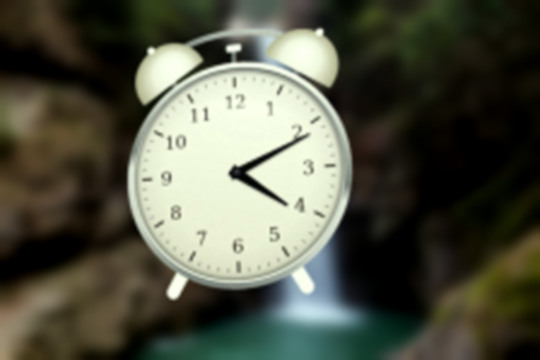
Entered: 4h11
